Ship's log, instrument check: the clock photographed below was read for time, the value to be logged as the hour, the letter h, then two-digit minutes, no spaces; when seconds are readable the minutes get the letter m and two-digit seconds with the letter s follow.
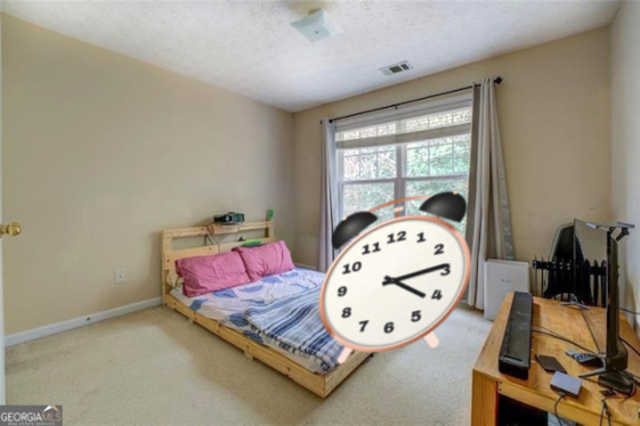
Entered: 4h14
